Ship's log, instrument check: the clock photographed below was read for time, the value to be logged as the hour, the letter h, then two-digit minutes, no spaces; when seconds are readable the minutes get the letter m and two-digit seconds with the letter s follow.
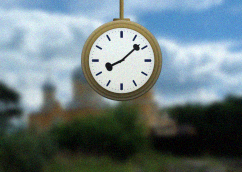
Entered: 8h08
